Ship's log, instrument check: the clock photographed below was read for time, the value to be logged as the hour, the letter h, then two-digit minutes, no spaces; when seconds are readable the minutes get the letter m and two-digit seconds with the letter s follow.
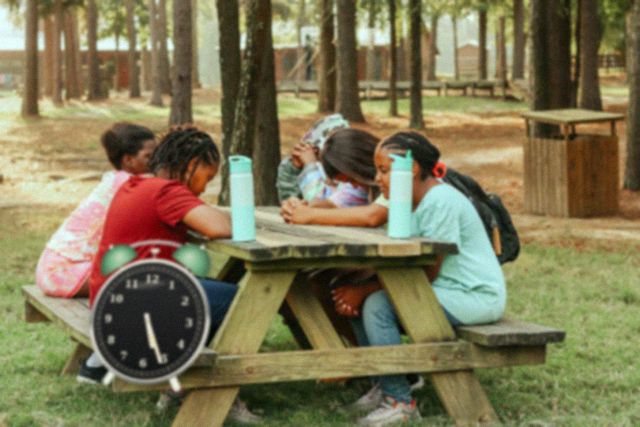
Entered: 5h26
